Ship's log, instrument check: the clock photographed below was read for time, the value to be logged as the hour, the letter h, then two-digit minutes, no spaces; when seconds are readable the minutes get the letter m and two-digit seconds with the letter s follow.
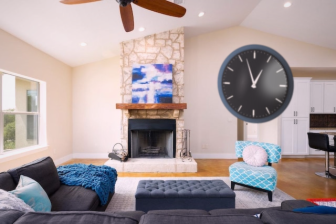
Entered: 12h57
